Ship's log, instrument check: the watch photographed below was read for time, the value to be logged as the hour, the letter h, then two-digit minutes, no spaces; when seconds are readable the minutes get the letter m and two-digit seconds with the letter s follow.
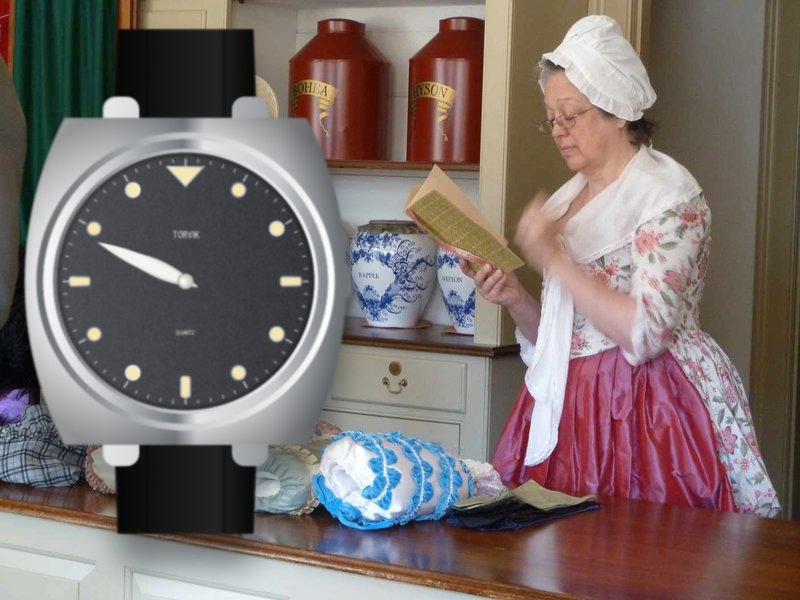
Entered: 9h49
